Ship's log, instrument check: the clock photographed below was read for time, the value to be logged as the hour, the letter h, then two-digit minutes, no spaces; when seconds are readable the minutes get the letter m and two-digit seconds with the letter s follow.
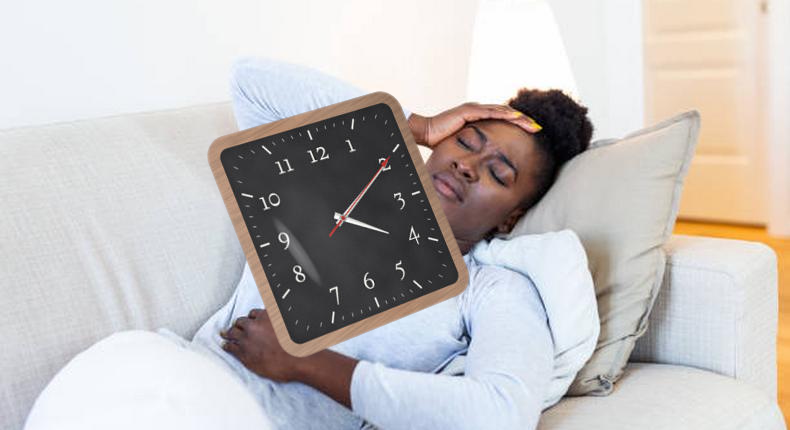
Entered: 4h10m10s
